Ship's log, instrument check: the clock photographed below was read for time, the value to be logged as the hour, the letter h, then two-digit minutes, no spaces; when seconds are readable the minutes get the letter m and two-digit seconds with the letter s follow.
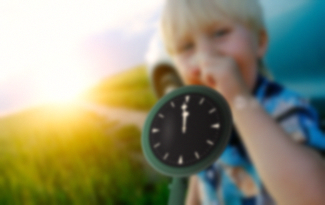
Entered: 11h59
